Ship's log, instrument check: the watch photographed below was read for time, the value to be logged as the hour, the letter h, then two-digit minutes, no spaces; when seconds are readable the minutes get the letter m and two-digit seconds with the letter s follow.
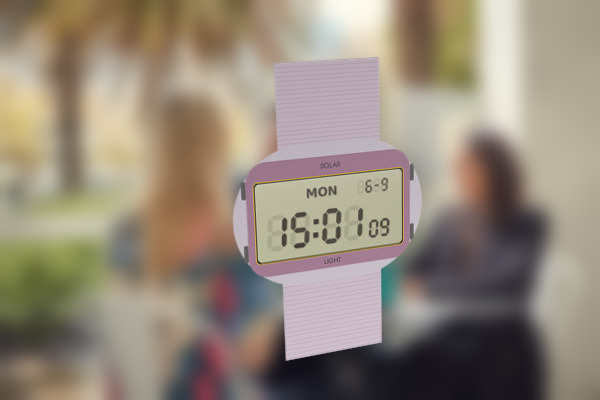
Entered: 15h01m09s
